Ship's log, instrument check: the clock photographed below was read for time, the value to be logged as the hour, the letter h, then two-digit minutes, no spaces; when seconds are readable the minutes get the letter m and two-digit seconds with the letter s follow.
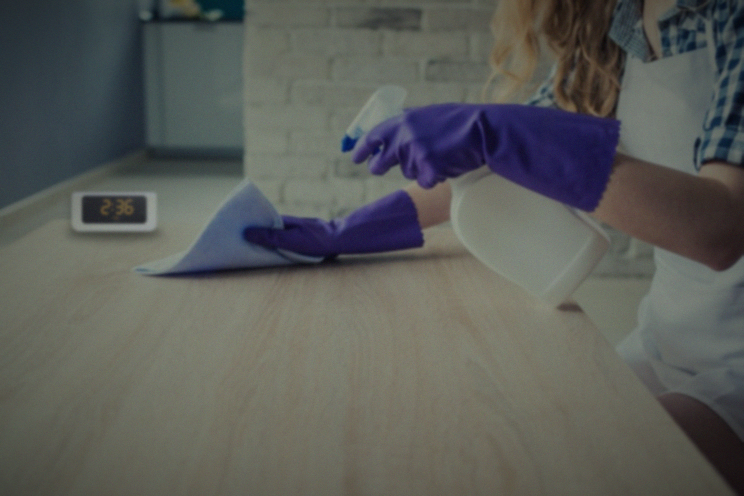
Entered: 2h36
